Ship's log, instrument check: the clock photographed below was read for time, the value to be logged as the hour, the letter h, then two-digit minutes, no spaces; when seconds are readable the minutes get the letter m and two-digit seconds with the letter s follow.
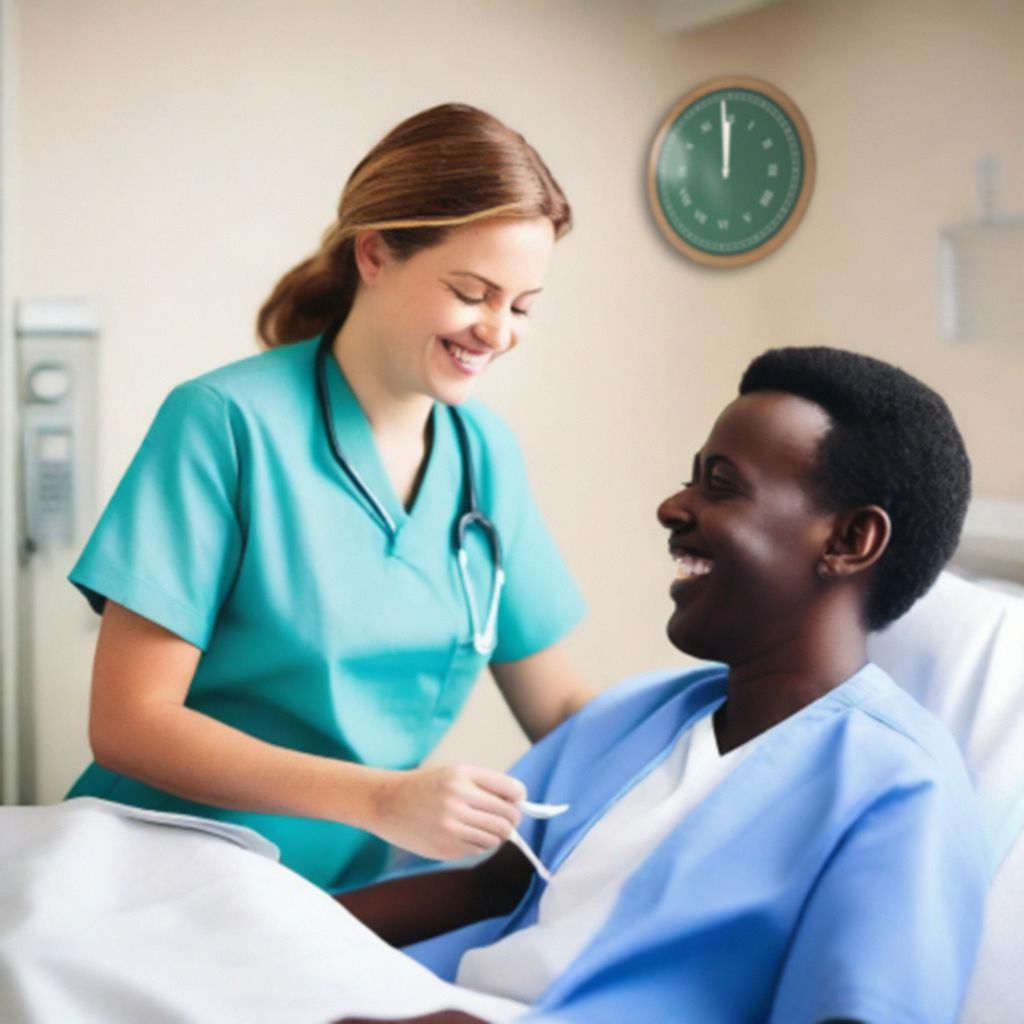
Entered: 11h59
